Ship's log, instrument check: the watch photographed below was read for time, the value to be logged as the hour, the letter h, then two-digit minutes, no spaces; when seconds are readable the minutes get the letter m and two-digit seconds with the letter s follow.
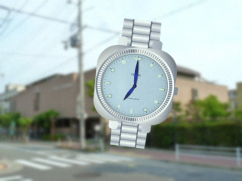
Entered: 7h00
